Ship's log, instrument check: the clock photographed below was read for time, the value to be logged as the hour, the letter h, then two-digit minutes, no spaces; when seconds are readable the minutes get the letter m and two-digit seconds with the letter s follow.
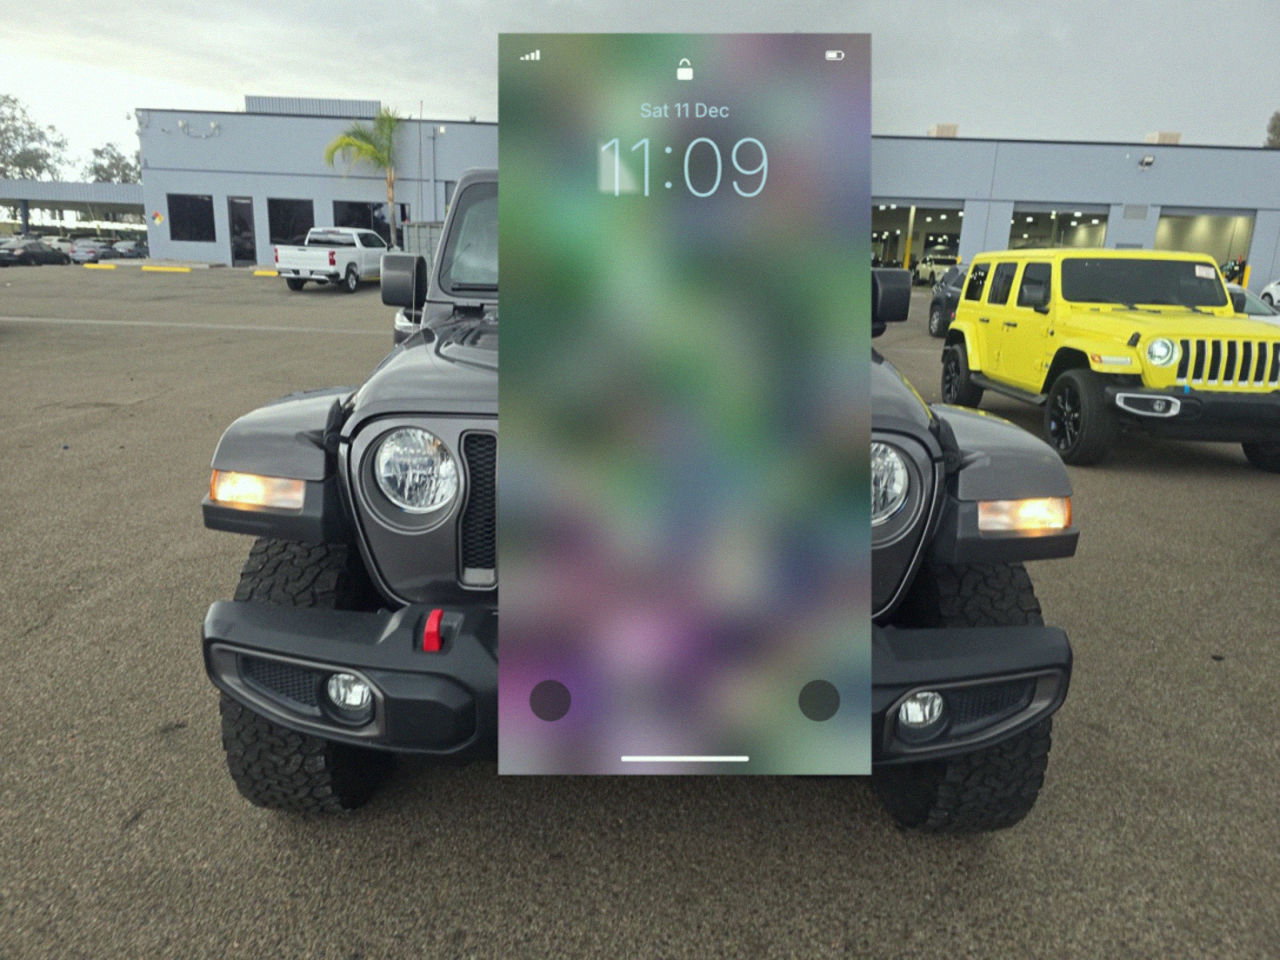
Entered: 11h09
